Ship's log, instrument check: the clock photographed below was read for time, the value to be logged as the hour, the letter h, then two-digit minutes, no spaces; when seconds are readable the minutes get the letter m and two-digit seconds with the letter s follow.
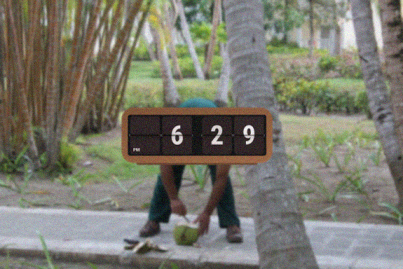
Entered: 6h29
